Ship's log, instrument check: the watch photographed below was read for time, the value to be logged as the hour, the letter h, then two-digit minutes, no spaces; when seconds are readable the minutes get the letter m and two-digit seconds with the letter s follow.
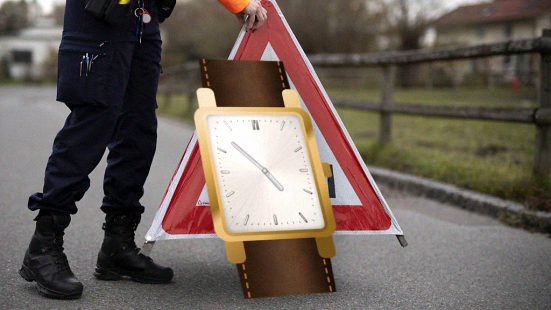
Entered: 4h53
